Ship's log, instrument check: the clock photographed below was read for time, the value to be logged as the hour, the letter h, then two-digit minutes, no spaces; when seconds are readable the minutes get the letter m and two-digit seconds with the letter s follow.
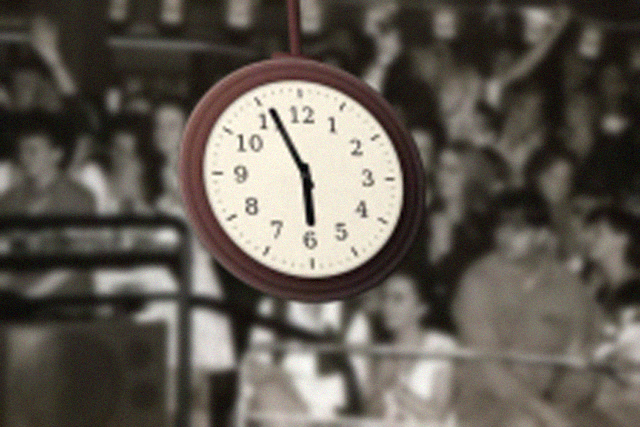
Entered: 5h56
